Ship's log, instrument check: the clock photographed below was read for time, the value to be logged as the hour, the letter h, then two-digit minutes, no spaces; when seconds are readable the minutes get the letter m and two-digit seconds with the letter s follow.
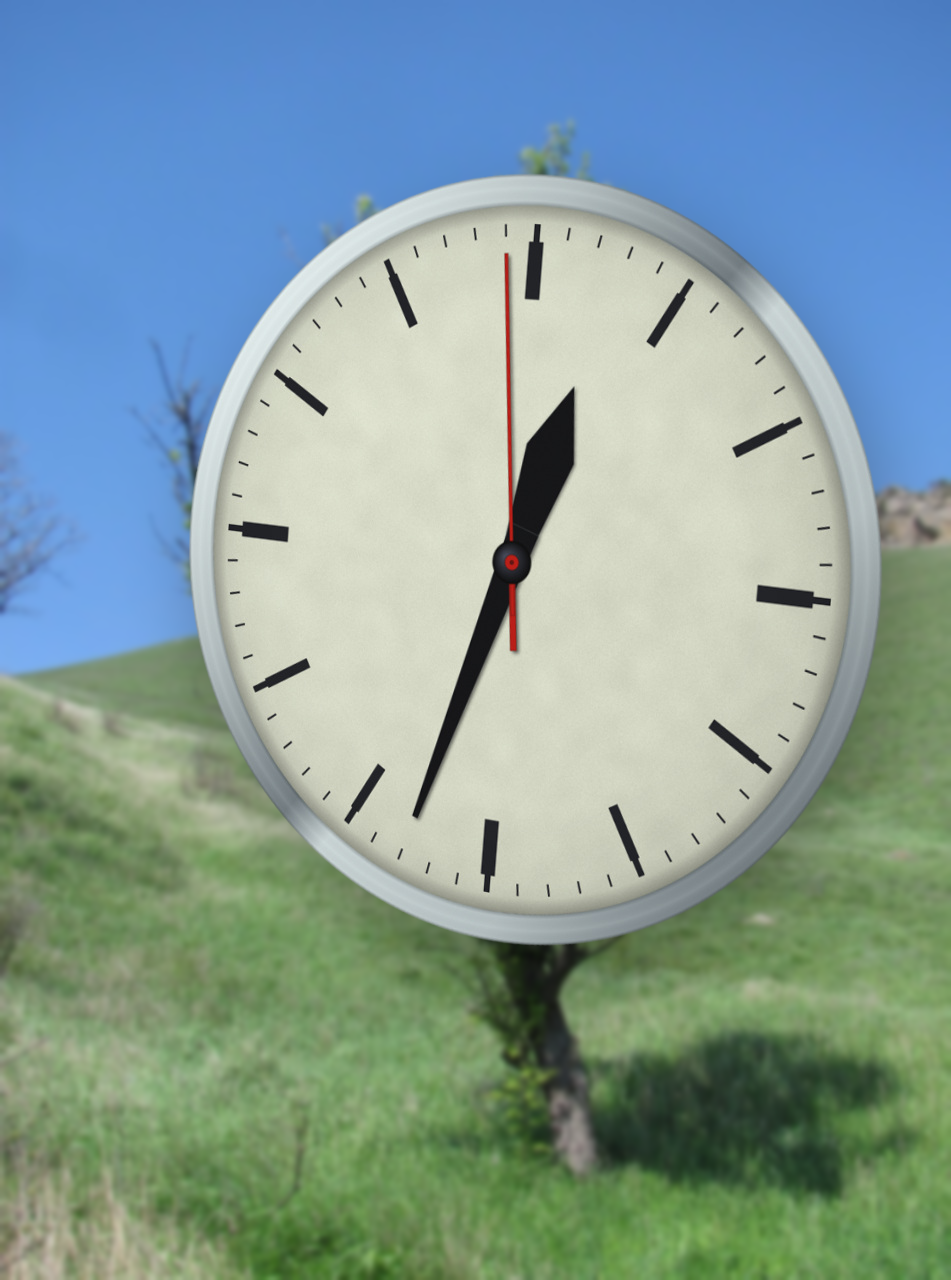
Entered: 12h32m59s
